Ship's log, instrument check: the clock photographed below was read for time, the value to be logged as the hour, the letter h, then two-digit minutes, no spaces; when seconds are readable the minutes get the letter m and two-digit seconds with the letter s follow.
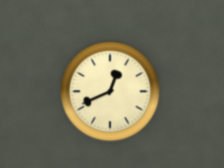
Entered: 12h41
